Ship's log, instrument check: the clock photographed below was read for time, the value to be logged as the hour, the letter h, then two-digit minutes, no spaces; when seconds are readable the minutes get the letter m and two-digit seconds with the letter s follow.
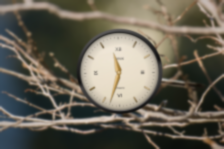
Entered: 11h33
